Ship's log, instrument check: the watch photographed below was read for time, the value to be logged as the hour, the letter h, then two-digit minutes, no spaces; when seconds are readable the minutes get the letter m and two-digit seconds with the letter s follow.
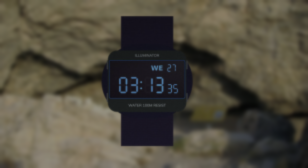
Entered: 3h13m35s
